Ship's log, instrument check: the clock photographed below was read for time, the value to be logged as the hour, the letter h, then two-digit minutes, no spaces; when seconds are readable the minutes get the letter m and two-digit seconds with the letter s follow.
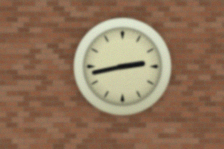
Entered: 2h43
